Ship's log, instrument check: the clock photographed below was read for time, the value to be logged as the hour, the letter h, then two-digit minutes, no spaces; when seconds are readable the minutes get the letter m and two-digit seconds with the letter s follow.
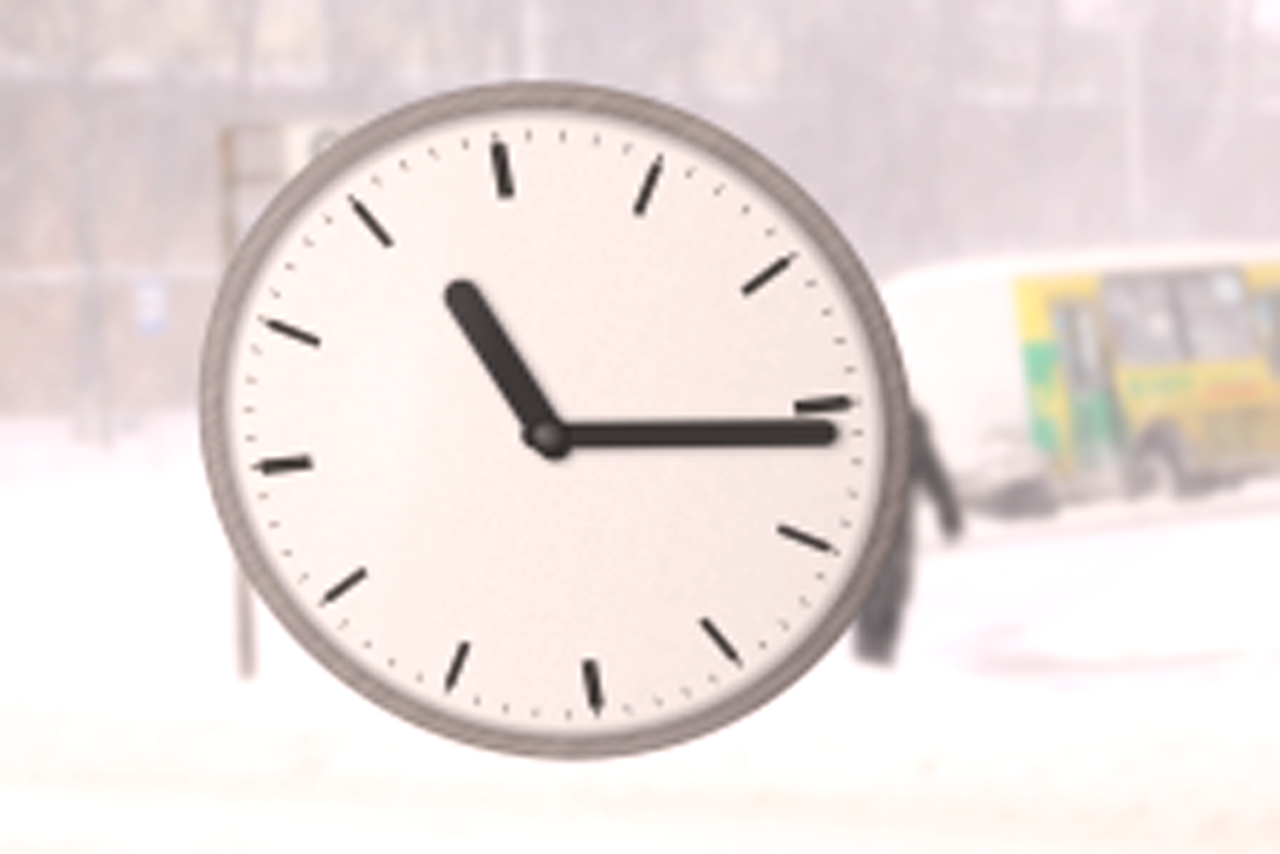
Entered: 11h16
